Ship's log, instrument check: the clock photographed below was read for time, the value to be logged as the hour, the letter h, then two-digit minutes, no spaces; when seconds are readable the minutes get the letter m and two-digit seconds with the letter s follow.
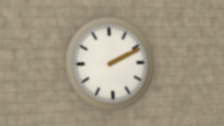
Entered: 2h11
